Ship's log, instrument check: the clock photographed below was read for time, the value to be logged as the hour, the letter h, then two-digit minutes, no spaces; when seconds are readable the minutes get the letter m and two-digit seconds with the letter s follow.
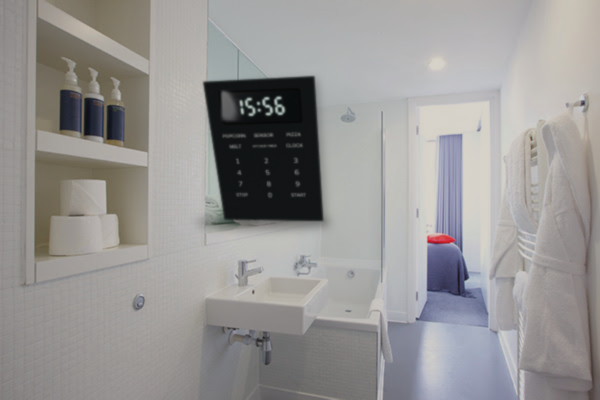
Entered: 15h56
